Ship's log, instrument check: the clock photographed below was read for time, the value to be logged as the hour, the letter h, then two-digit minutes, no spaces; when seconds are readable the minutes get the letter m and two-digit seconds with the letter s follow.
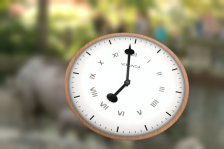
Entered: 6h59
